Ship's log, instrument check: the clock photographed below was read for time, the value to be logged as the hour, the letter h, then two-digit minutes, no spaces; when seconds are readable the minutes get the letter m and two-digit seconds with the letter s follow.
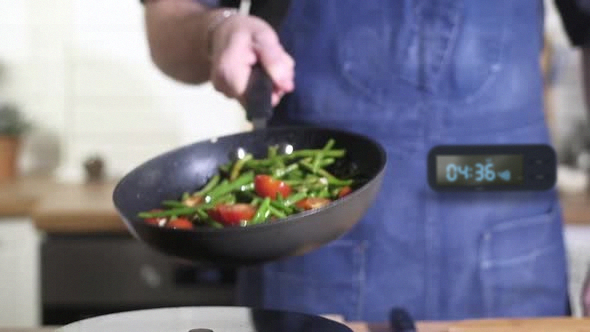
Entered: 4h36
